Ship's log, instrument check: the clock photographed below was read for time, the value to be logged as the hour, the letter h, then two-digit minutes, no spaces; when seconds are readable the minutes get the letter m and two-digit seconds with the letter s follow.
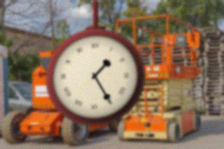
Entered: 1h25
